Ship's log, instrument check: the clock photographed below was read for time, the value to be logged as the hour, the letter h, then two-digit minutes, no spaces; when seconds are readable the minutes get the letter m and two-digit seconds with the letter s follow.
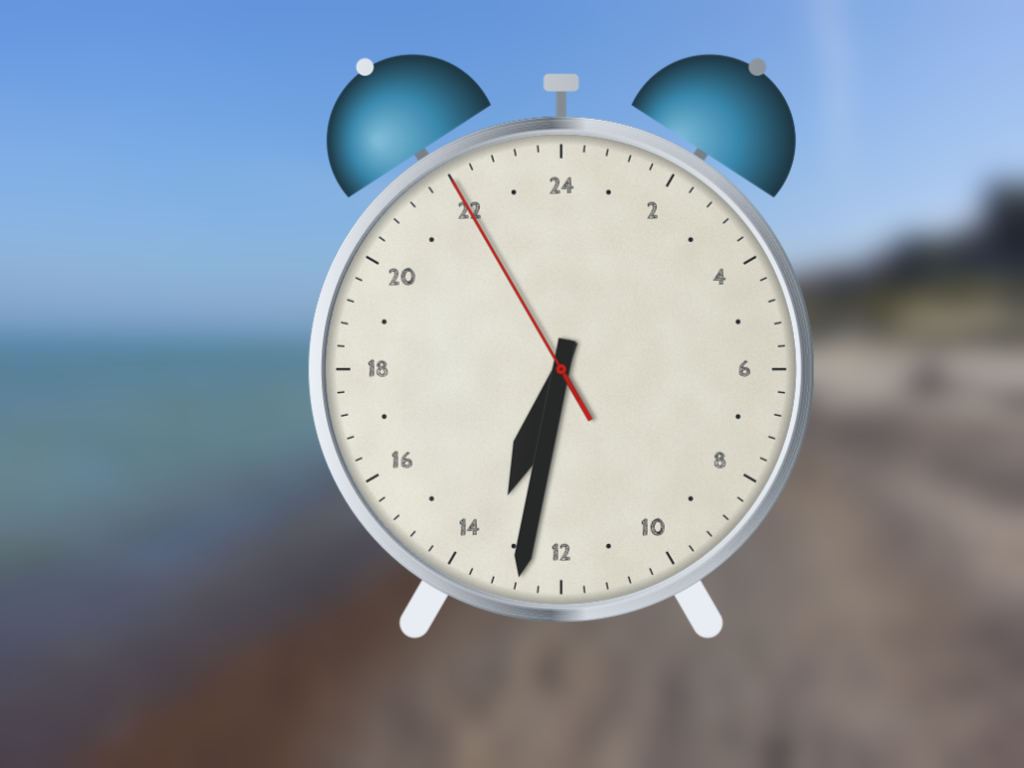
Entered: 13h31m55s
